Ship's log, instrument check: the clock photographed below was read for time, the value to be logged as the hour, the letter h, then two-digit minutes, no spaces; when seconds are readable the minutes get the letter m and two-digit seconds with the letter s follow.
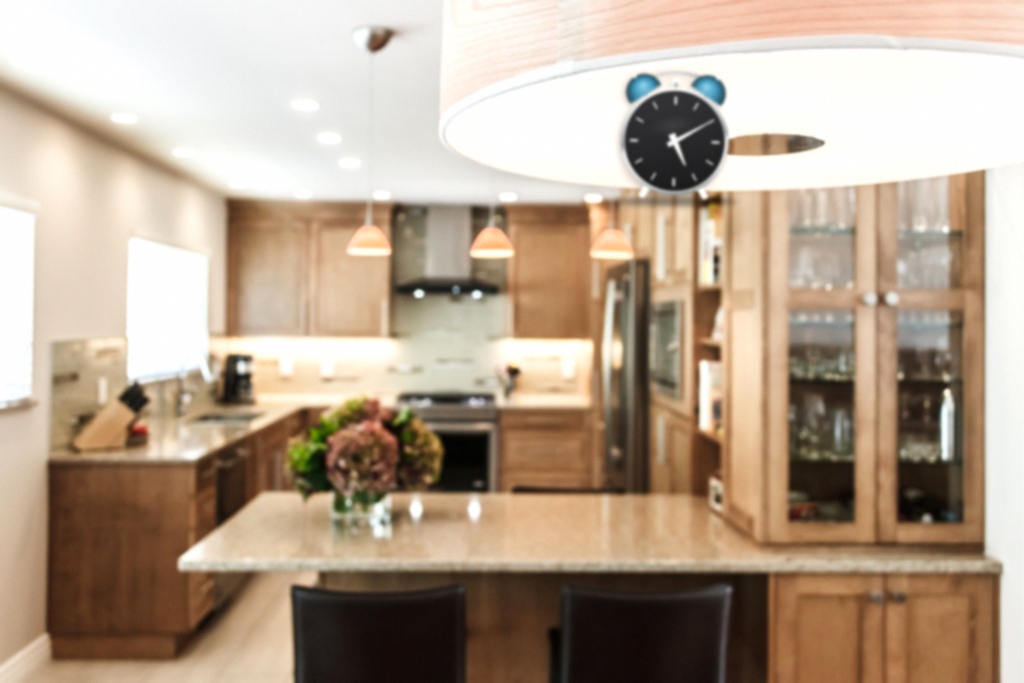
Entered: 5h10
